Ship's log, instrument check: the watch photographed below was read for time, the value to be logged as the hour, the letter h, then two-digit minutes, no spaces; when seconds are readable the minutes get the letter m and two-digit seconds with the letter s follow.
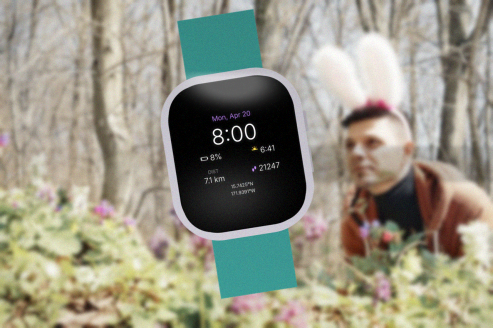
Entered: 8h00
